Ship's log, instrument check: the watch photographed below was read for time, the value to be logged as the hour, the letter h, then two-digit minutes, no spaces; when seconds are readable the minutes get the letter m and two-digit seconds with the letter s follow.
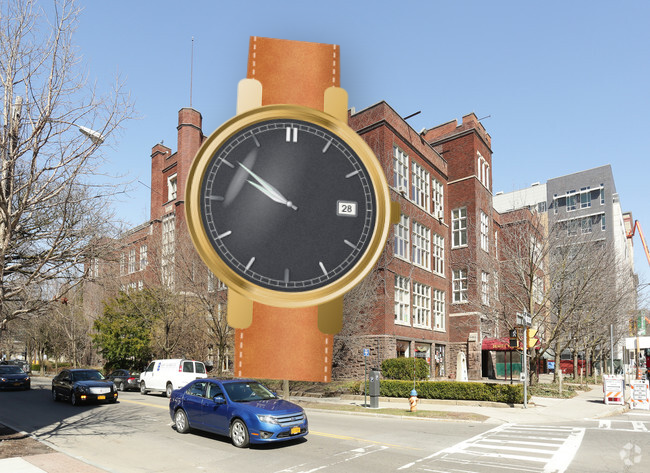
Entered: 9h51
